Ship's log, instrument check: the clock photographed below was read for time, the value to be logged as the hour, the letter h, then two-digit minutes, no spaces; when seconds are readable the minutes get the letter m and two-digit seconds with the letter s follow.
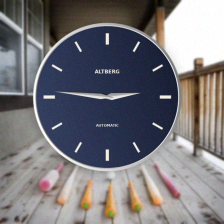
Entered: 2h46
